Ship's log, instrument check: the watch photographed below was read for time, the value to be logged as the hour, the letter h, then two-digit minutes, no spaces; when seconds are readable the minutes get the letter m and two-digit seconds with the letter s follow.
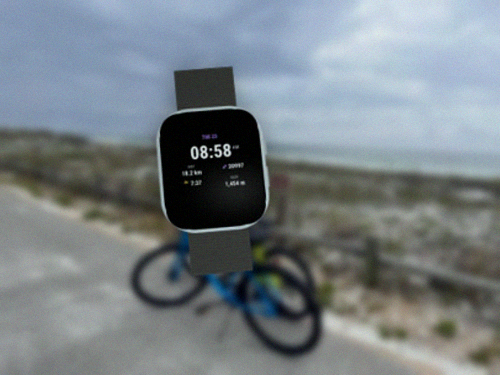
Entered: 8h58
